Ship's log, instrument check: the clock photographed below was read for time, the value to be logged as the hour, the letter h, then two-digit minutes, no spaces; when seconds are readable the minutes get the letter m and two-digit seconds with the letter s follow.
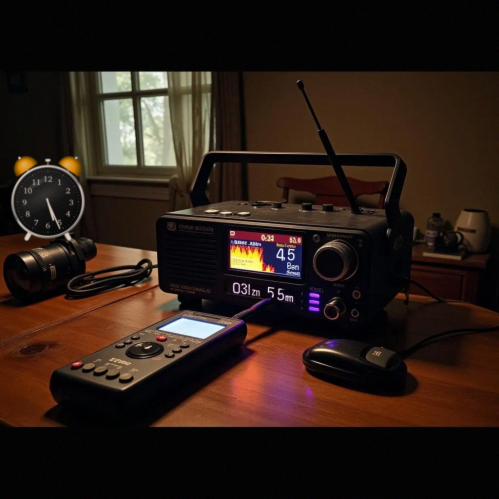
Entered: 5h26
